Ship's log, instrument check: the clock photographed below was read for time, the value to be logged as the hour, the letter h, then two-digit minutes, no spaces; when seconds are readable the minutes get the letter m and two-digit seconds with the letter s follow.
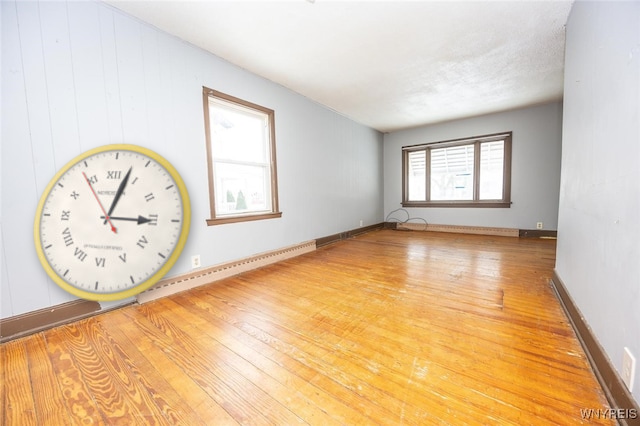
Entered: 3h02m54s
